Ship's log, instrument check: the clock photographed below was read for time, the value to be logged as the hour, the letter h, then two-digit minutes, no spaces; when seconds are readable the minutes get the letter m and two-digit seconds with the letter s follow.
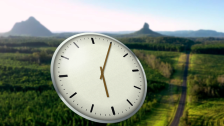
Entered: 6h05
